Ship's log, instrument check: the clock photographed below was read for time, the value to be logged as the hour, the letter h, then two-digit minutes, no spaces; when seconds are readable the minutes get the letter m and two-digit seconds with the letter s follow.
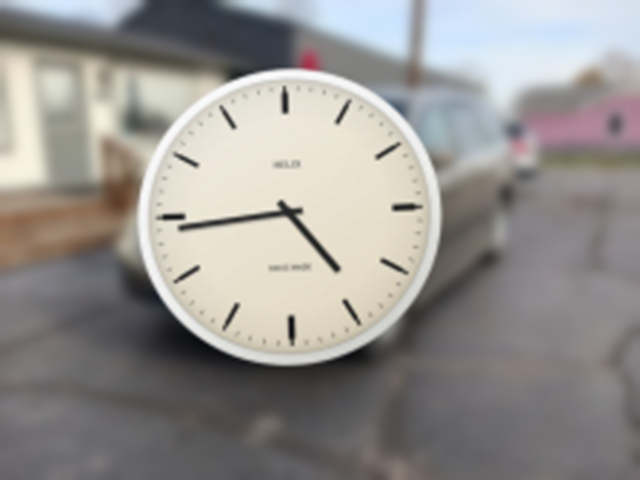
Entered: 4h44
